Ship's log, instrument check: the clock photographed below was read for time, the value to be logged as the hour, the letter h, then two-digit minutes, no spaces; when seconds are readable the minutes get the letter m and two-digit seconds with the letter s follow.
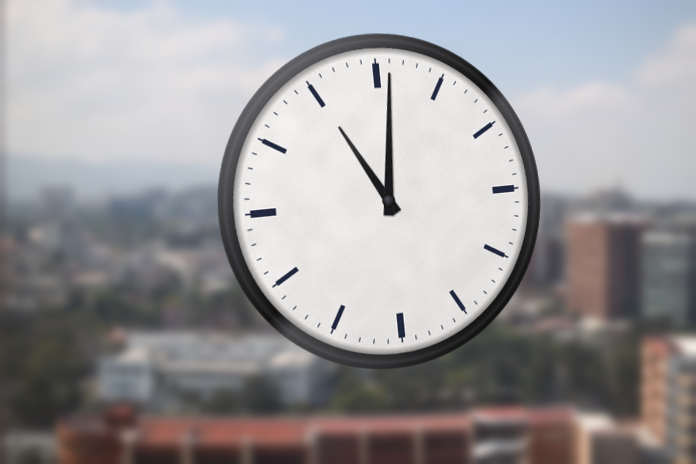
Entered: 11h01
